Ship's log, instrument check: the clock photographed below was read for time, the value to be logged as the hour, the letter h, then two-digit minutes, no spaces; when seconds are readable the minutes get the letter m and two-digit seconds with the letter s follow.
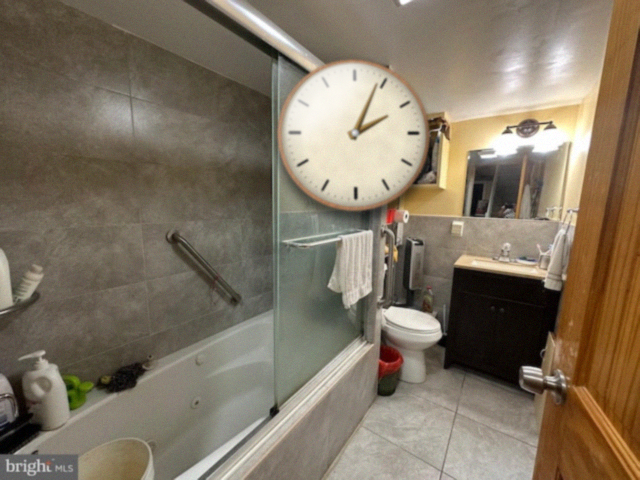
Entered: 2h04
